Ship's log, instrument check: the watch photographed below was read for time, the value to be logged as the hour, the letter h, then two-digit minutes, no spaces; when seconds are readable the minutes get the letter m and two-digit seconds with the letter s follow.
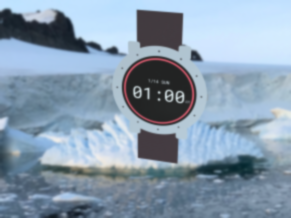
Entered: 1h00
